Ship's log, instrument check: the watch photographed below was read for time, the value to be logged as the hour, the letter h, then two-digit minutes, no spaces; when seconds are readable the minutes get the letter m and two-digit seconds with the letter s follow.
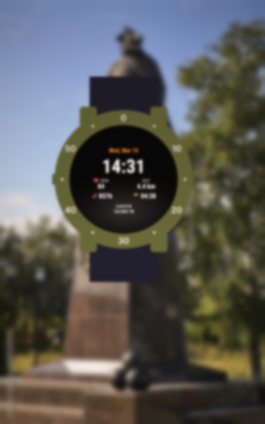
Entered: 14h31
